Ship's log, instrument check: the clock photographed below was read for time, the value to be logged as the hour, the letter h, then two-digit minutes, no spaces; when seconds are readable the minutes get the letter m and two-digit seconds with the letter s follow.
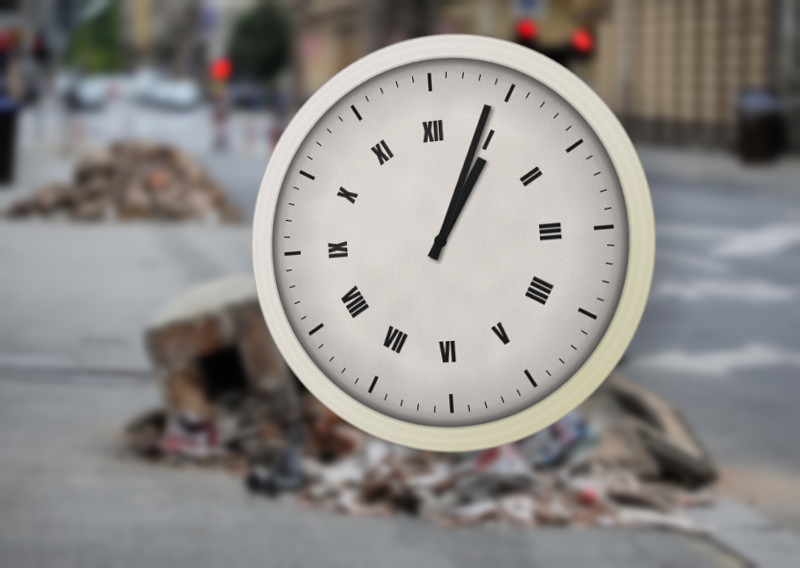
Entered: 1h04
